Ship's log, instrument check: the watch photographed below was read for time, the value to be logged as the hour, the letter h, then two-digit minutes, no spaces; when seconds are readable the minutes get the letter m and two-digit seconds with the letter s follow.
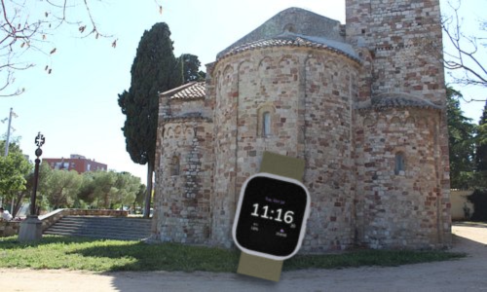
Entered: 11h16
